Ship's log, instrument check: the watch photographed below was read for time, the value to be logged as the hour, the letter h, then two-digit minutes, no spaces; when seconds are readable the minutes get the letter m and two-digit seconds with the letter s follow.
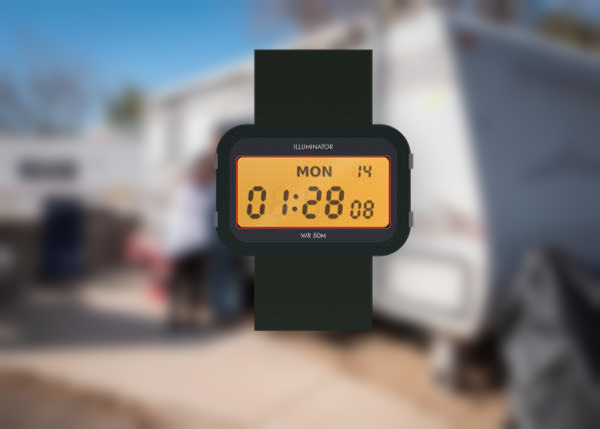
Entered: 1h28m08s
